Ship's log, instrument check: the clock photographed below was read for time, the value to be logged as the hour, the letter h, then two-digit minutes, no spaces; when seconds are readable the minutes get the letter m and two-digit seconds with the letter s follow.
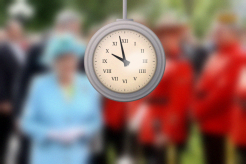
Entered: 9h58
